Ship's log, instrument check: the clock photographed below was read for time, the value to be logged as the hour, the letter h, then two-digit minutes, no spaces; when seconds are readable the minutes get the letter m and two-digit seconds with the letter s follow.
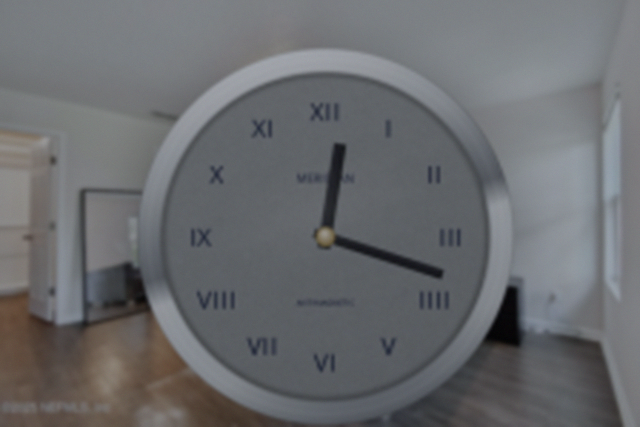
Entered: 12h18
